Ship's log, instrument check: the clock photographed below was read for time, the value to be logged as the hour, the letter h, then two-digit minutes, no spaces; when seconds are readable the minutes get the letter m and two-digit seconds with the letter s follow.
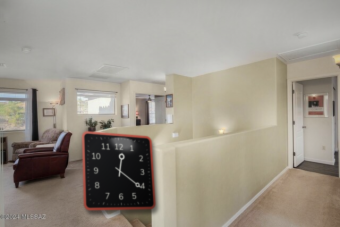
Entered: 12h21
